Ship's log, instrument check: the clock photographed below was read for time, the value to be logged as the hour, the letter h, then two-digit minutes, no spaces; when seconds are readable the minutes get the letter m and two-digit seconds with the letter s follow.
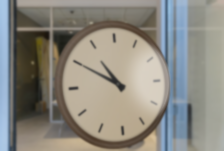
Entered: 10h50
